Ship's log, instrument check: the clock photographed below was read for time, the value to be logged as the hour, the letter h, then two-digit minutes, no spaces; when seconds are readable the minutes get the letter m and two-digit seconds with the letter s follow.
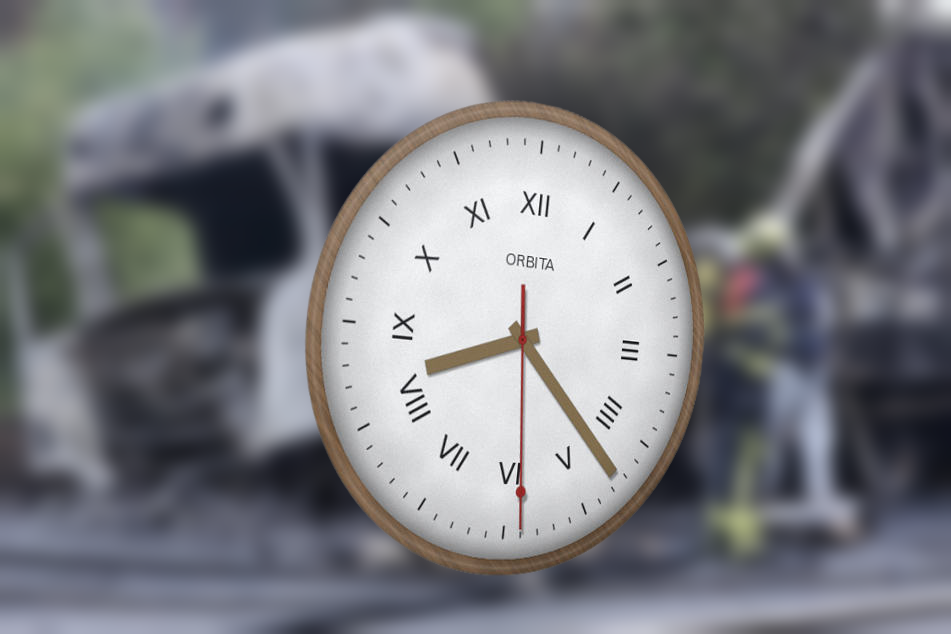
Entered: 8h22m29s
